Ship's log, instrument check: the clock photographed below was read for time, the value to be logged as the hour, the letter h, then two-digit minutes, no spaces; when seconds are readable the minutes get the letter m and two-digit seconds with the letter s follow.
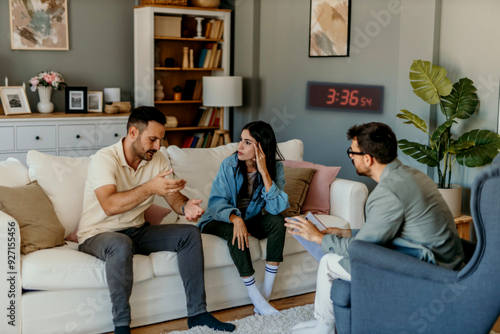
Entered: 3h36
